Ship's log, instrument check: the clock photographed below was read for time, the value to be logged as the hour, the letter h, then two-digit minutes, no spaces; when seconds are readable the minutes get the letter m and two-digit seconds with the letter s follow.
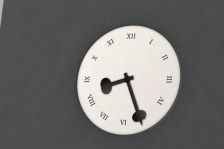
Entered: 8h26
